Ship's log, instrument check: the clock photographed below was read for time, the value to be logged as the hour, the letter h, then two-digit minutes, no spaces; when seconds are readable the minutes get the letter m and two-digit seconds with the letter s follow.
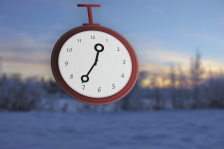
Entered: 12h36
